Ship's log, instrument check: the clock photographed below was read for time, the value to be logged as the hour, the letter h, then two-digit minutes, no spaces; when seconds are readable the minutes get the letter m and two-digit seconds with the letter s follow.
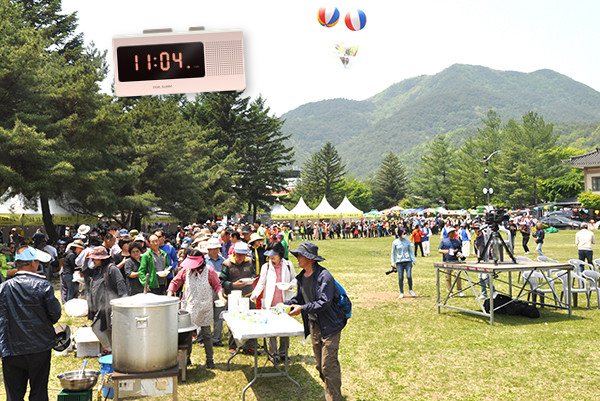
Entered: 11h04
